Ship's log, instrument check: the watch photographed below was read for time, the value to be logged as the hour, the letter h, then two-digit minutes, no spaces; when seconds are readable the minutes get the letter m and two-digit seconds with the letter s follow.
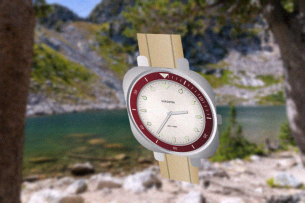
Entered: 2h36
